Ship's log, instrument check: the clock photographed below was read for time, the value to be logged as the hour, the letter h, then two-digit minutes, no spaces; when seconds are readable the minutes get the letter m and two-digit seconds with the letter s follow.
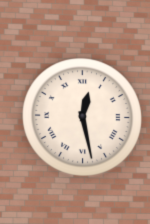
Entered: 12h28
